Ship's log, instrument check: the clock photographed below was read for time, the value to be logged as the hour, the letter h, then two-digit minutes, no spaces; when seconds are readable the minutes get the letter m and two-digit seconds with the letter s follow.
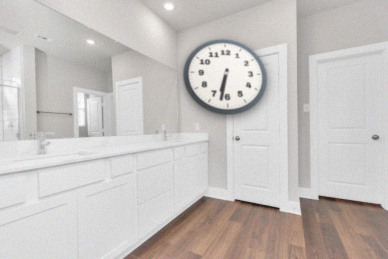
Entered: 6h32
